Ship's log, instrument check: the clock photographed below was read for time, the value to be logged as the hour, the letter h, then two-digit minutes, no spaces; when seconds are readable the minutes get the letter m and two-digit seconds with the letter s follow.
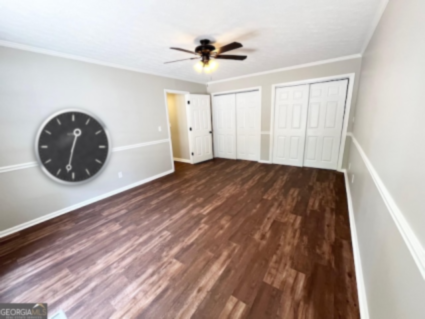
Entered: 12h32
